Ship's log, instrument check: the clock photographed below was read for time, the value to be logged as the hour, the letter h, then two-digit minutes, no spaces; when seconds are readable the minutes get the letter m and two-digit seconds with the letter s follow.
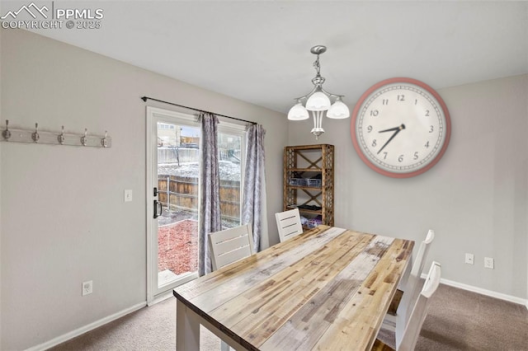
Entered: 8h37
